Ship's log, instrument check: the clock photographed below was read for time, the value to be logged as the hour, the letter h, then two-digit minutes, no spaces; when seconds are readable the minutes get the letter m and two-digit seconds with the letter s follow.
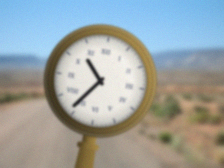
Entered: 10h36
